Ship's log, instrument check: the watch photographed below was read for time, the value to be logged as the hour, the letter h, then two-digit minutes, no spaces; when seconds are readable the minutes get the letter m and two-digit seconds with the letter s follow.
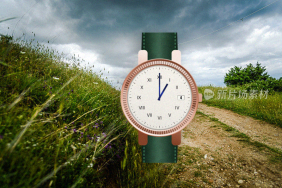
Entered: 1h00
